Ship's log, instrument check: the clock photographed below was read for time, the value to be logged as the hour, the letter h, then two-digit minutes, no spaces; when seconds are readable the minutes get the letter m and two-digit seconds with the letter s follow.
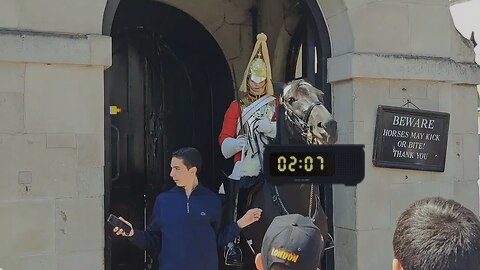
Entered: 2h07
